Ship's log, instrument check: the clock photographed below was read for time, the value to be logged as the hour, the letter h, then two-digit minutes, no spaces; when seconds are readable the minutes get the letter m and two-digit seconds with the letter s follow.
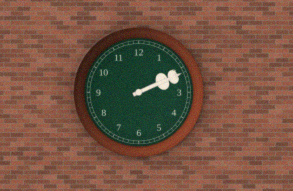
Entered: 2h11
